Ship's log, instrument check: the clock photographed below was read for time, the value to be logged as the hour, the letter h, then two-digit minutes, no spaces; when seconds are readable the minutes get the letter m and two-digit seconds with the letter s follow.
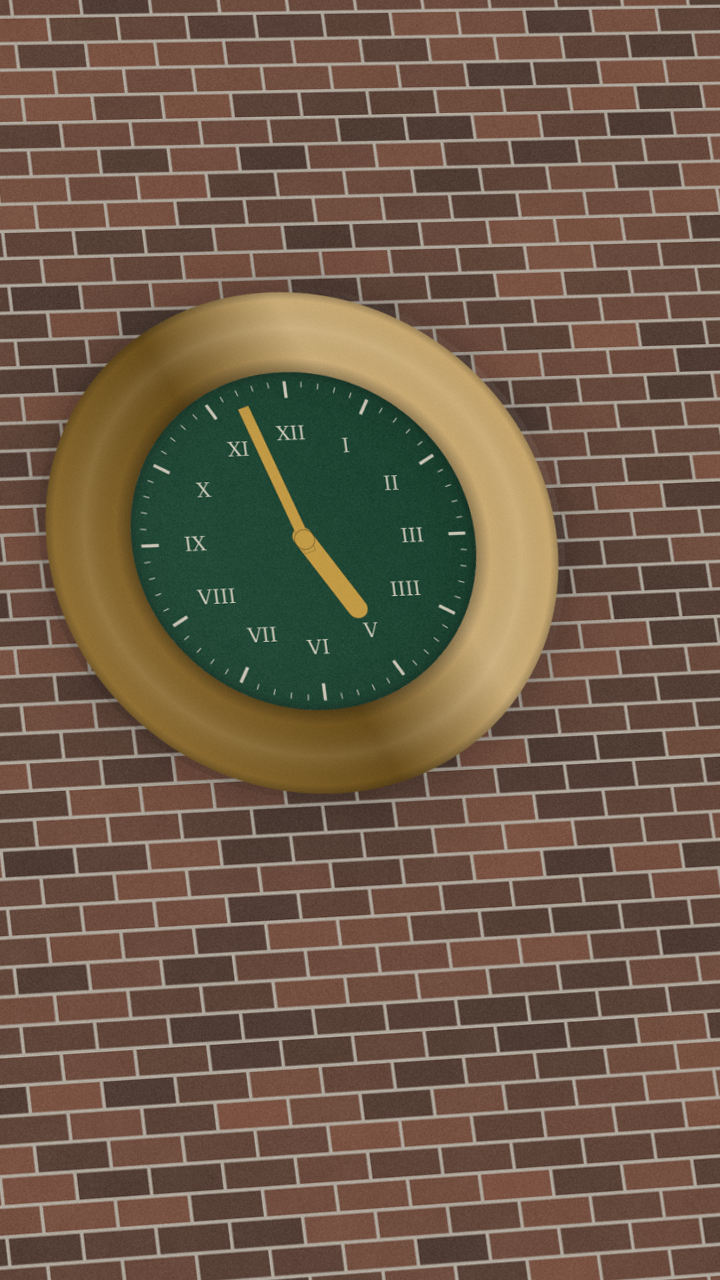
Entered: 4h57
